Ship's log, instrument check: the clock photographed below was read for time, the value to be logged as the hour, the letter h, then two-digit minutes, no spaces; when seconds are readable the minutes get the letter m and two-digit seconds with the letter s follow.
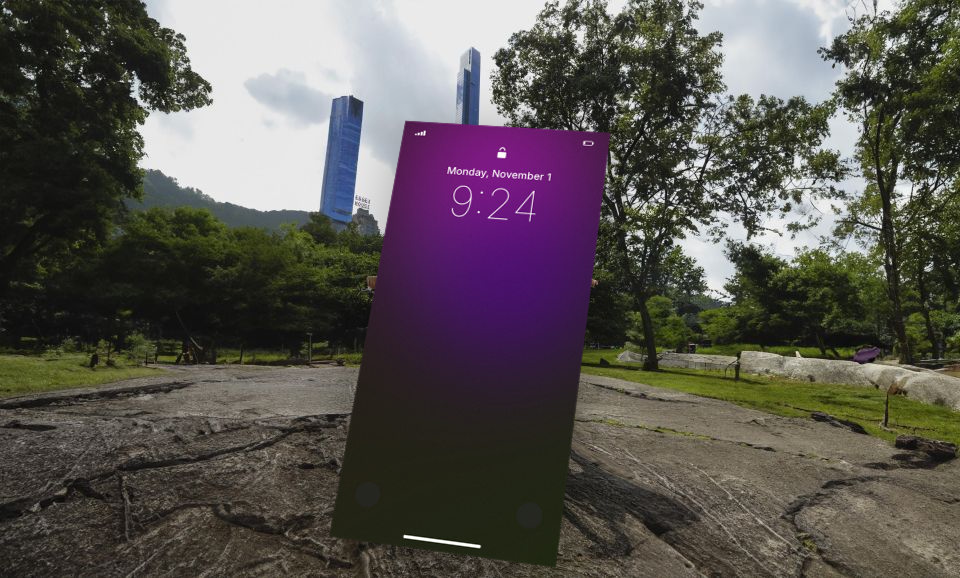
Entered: 9h24
